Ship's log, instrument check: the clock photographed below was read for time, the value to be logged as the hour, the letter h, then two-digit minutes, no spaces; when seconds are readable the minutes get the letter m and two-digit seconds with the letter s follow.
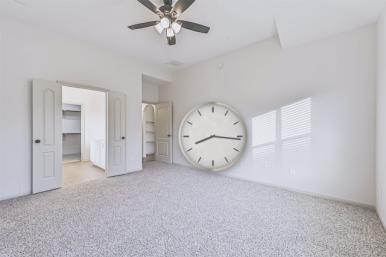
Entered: 8h16
